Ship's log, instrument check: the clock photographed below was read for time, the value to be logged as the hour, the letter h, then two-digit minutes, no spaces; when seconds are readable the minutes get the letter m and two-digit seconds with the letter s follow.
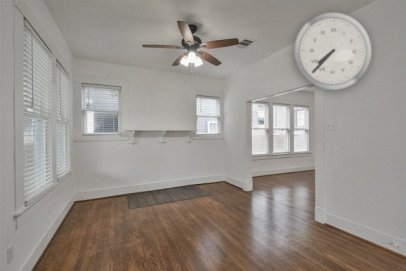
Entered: 7h37
